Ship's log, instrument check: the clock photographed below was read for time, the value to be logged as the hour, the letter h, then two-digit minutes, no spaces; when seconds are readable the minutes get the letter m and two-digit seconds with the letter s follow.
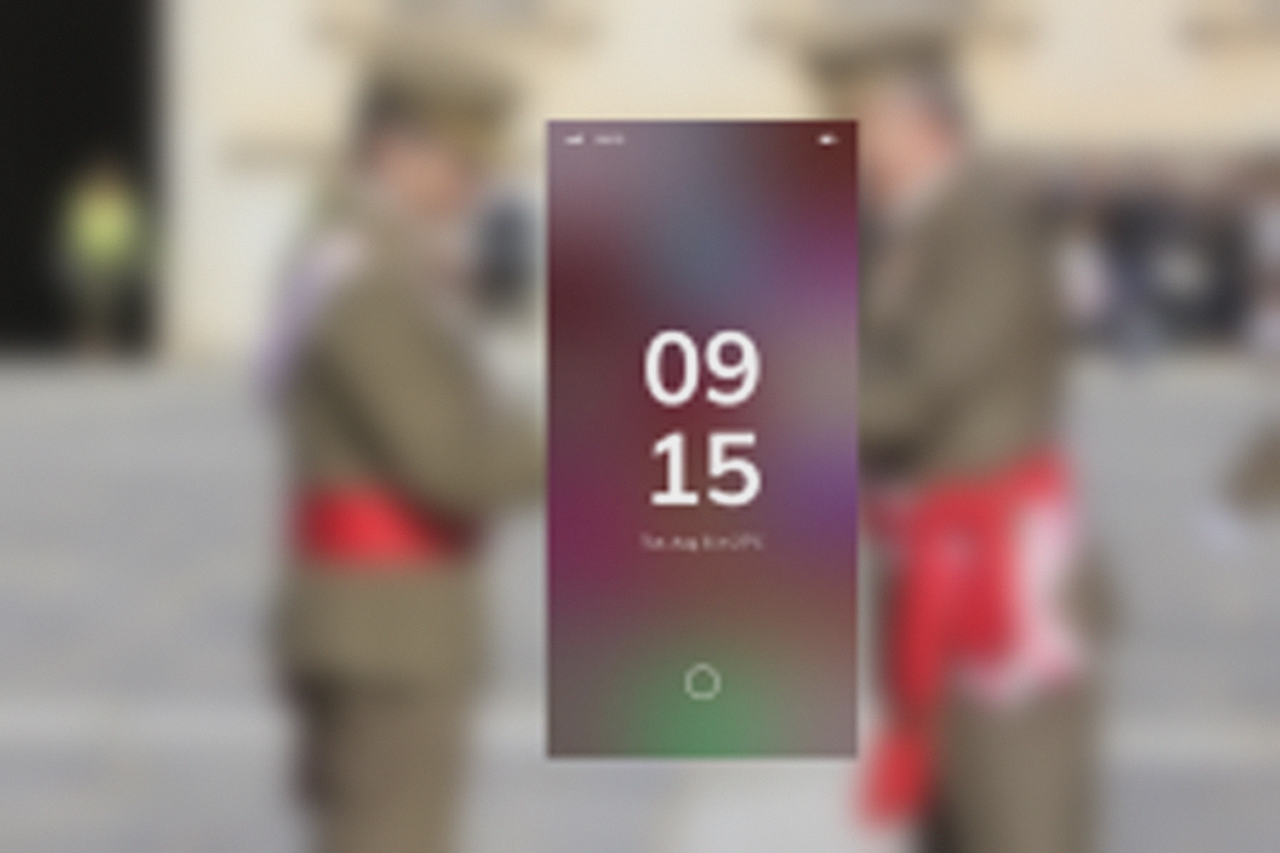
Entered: 9h15
